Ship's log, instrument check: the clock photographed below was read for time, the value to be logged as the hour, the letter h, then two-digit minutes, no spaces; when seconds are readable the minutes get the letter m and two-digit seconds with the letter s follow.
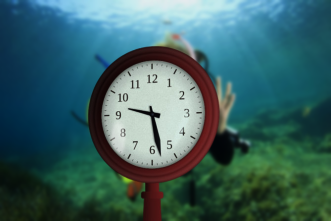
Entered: 9h28
